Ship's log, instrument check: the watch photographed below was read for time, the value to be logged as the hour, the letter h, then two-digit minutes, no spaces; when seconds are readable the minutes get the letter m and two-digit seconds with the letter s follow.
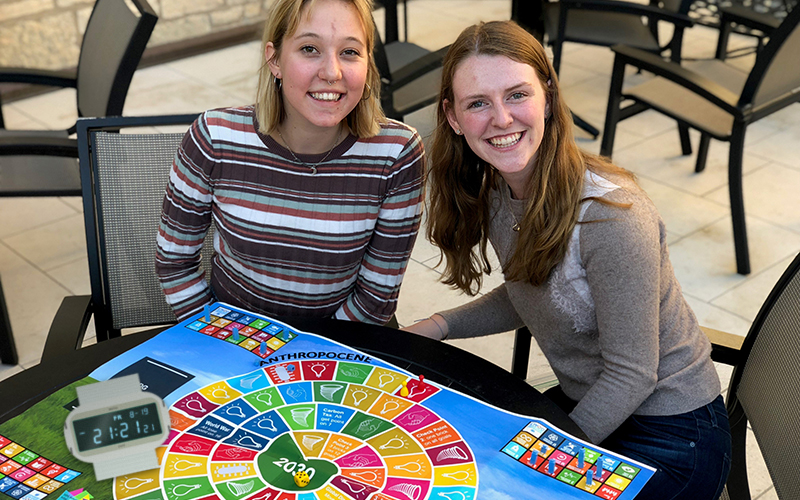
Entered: 21h21
